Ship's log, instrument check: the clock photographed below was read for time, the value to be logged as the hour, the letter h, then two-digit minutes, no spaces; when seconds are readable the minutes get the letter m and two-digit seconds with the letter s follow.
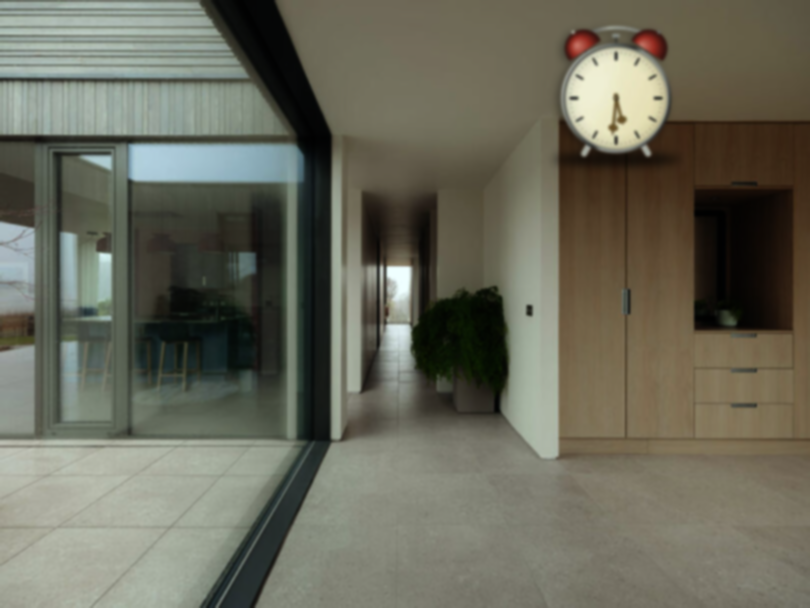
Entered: 5h31
